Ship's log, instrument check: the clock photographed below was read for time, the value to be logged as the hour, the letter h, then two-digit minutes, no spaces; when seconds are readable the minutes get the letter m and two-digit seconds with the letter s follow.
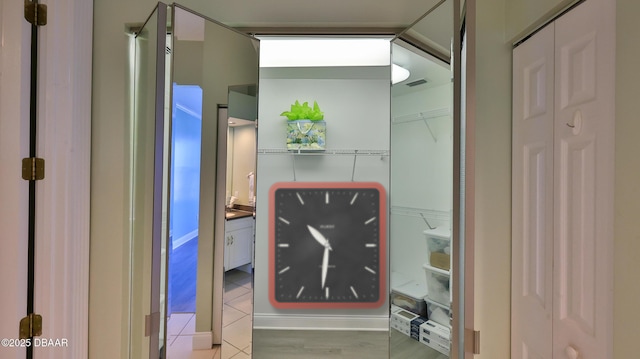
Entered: 10h31
